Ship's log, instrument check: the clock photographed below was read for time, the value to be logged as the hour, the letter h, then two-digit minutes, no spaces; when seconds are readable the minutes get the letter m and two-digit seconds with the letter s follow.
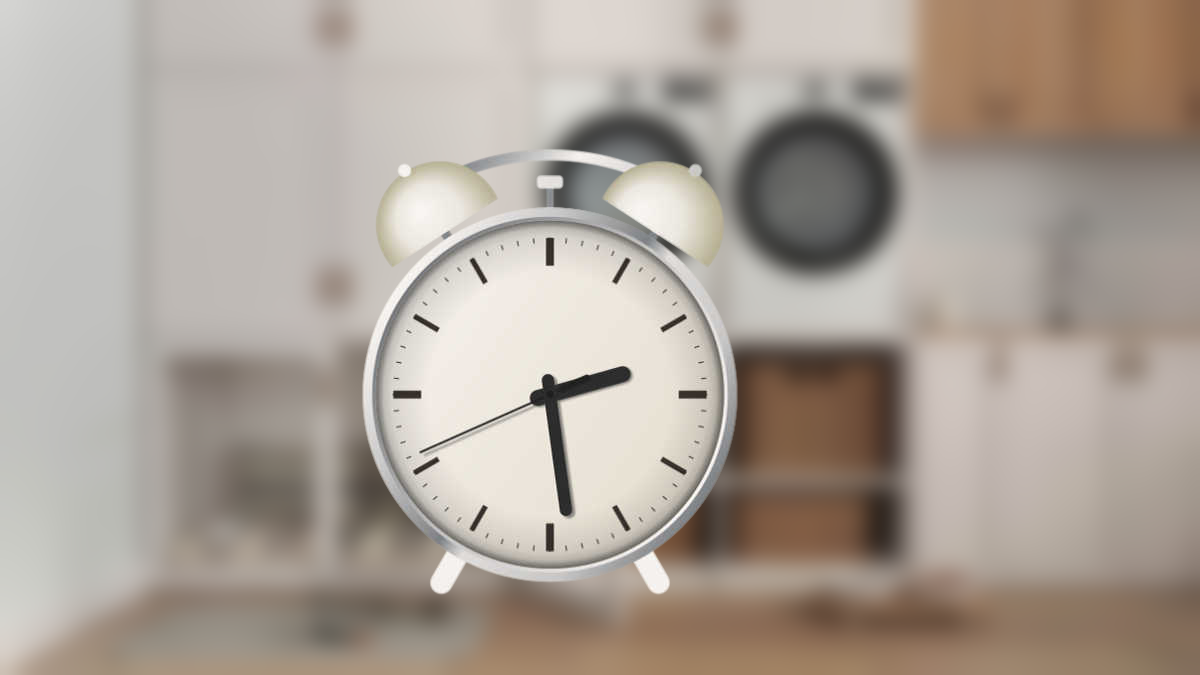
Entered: 2h28m41s
